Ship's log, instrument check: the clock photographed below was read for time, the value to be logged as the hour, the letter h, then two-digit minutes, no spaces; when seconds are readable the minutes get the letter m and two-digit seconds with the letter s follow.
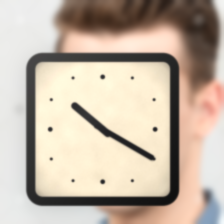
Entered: 10h20
